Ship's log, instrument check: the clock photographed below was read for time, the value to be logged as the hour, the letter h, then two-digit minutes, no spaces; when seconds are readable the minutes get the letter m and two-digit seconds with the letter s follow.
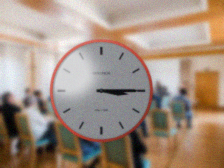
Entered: 3h15
